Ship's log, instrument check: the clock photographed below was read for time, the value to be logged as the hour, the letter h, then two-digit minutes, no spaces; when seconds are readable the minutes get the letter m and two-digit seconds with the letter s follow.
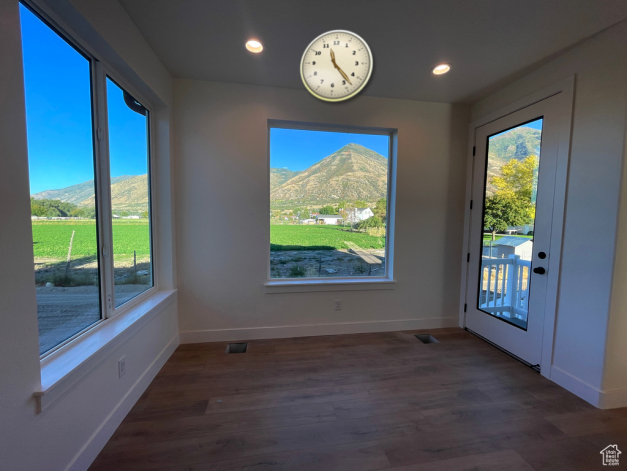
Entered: 11h23
